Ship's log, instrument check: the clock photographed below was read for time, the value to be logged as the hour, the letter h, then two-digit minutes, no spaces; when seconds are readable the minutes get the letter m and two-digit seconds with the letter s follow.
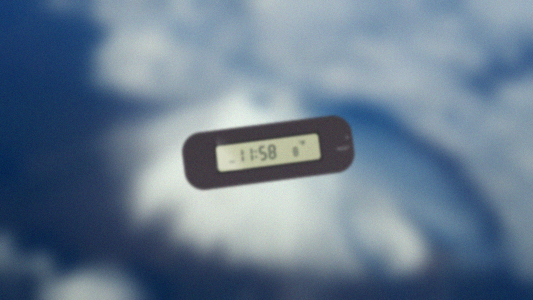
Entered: 11h58
